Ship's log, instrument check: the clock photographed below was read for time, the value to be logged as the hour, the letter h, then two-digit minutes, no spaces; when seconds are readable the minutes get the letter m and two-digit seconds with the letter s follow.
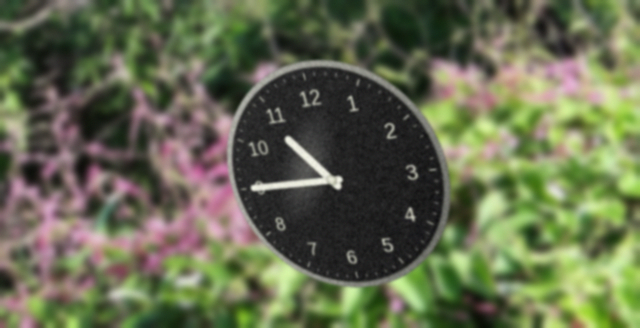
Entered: 10h45
